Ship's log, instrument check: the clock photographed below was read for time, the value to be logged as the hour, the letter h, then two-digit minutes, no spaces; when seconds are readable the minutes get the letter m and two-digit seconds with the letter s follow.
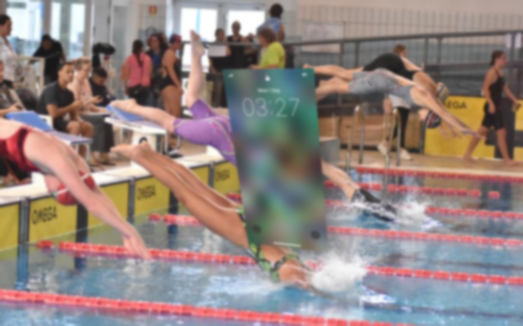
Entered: 3h27
